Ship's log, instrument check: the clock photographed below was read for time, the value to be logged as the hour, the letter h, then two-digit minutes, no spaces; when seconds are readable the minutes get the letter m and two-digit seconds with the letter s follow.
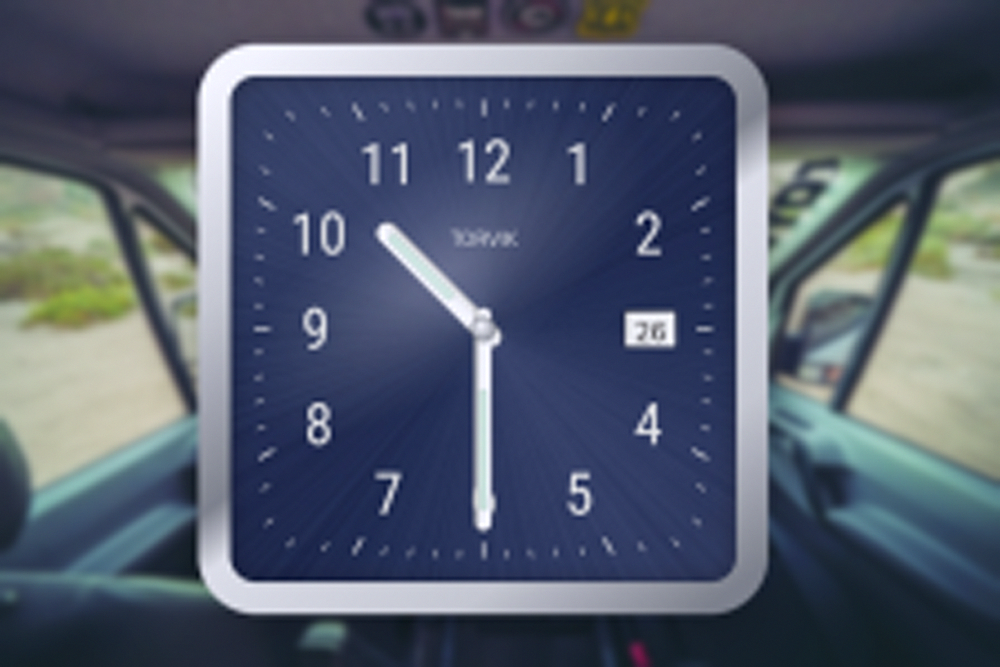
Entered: 10h30
